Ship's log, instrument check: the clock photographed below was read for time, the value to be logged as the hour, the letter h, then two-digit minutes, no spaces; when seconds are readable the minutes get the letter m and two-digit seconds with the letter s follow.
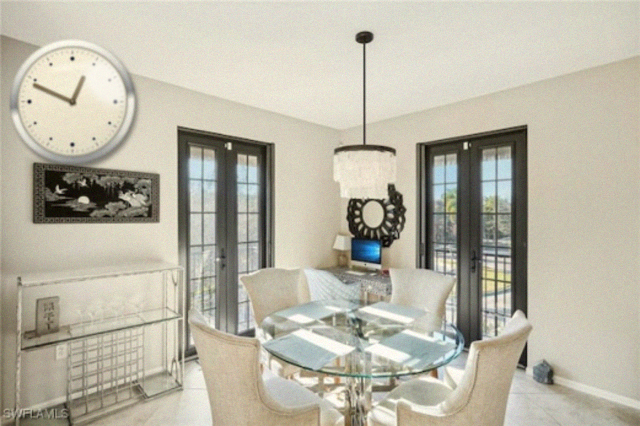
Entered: 12h49
